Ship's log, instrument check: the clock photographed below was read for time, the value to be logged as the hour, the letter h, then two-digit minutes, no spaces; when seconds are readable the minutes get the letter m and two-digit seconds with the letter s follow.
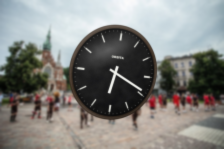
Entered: 6h19
